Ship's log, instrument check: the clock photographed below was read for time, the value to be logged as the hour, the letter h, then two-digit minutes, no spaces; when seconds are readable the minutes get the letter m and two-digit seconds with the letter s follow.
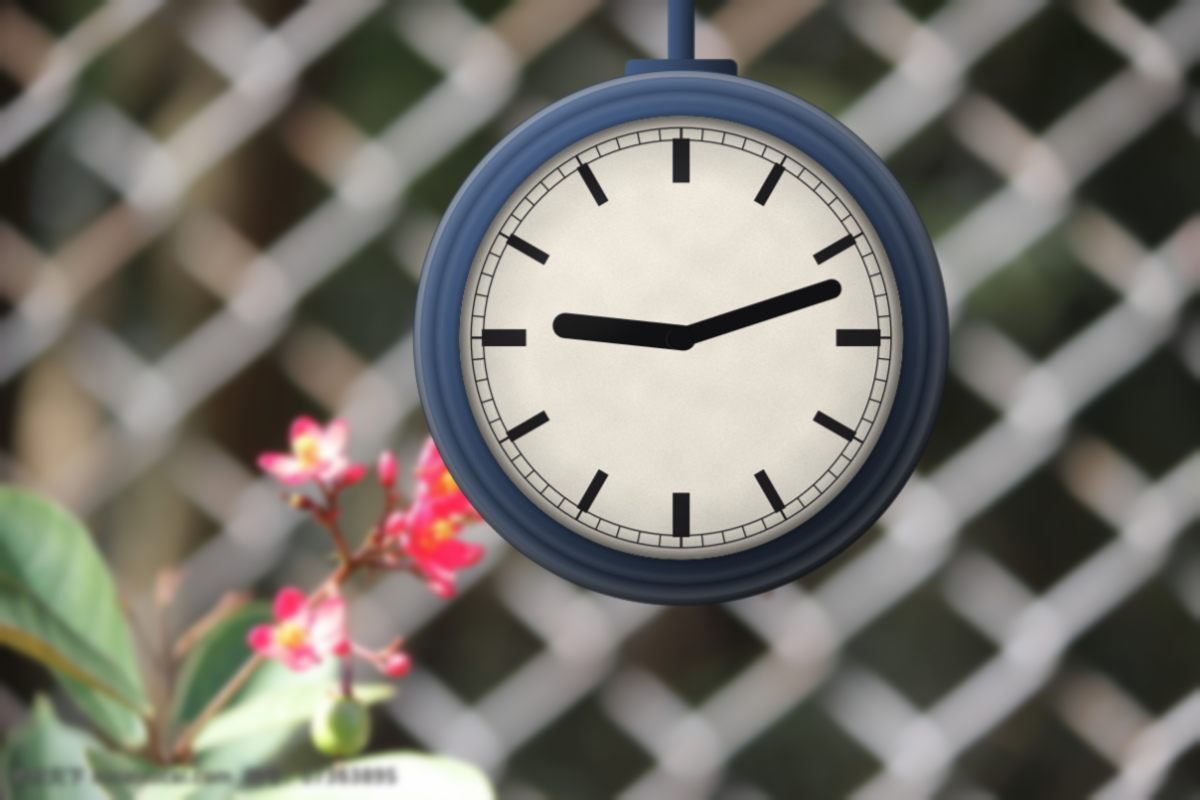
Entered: 9h12
